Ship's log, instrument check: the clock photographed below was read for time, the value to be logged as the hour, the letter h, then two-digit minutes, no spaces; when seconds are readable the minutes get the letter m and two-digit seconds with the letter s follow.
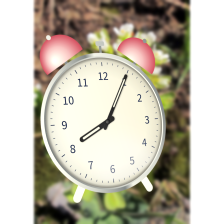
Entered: 8h05
